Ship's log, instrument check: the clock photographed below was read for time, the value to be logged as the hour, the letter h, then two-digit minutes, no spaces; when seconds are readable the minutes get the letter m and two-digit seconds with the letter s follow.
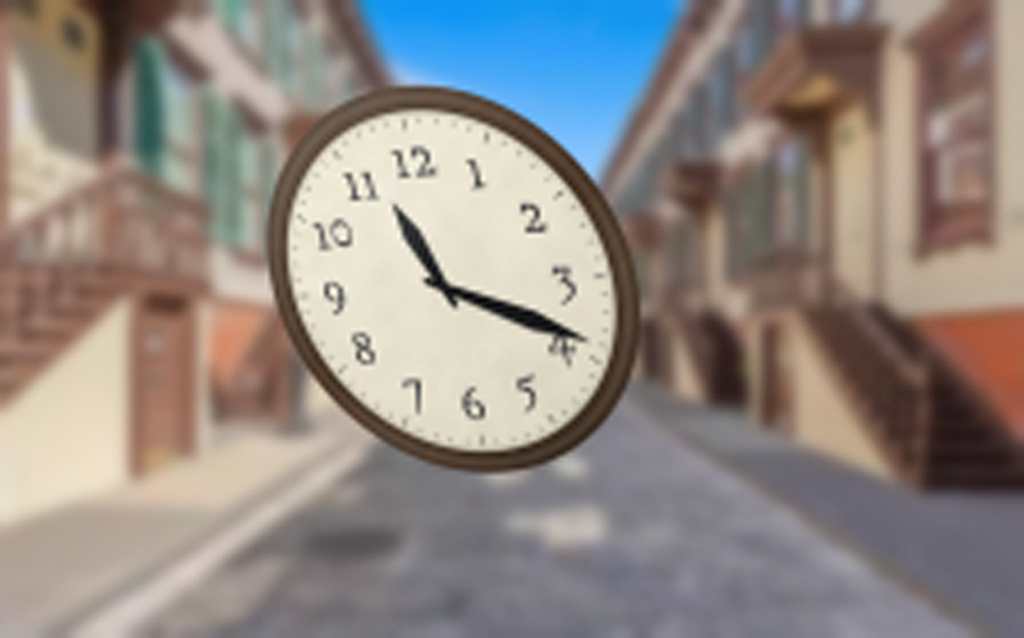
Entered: 11h19
